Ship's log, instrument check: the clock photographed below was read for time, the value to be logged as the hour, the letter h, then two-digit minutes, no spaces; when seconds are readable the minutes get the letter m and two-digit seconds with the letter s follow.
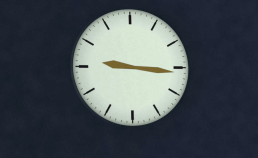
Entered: 9h16
